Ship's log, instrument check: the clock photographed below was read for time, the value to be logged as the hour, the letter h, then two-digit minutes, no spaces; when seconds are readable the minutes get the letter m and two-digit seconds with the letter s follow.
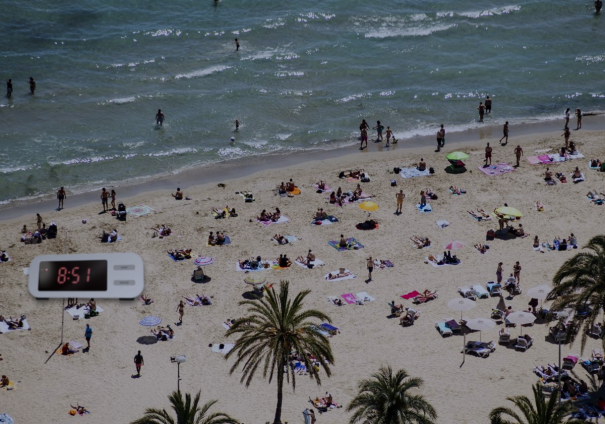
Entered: 8h51
